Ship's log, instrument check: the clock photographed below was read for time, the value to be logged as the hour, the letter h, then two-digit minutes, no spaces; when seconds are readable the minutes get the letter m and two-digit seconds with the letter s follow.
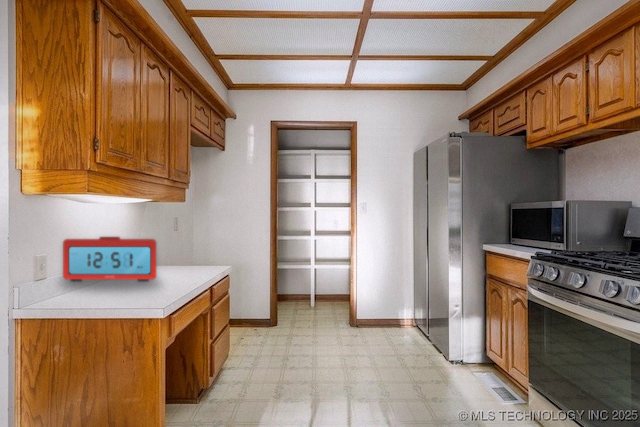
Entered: 12h51
